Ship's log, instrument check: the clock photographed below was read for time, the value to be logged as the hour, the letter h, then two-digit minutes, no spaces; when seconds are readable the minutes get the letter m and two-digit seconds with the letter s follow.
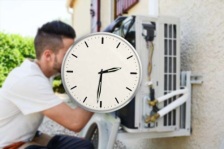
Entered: 2h31
